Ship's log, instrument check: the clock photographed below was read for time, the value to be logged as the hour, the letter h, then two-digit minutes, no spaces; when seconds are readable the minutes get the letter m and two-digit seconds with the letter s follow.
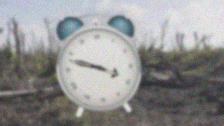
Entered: 3h48
